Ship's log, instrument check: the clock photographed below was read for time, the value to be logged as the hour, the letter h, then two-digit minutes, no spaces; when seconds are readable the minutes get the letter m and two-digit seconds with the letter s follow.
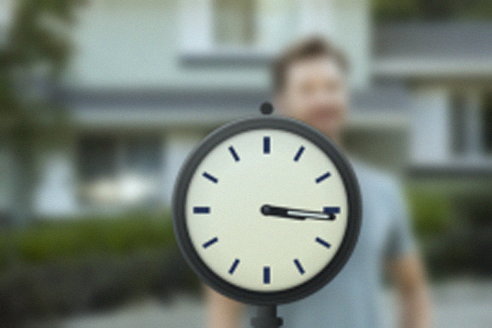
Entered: 3h16
